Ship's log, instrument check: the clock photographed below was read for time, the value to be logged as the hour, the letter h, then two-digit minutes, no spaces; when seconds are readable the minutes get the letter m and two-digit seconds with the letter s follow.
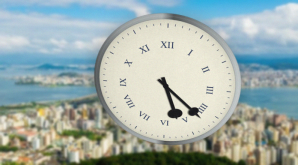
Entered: 5h22
